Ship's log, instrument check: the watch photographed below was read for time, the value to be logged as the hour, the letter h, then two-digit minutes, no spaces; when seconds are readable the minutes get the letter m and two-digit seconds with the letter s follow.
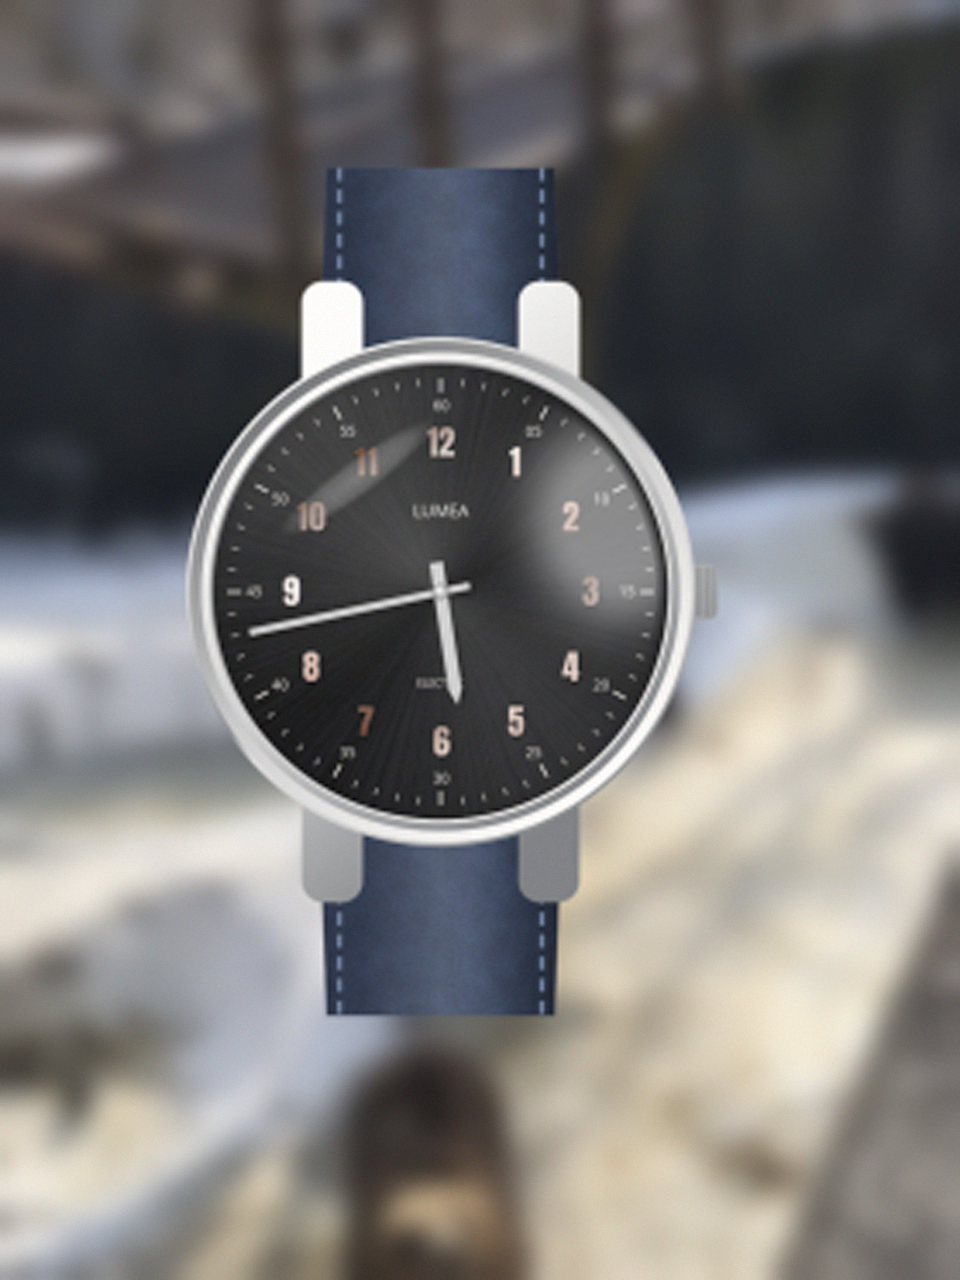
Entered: 5h43
